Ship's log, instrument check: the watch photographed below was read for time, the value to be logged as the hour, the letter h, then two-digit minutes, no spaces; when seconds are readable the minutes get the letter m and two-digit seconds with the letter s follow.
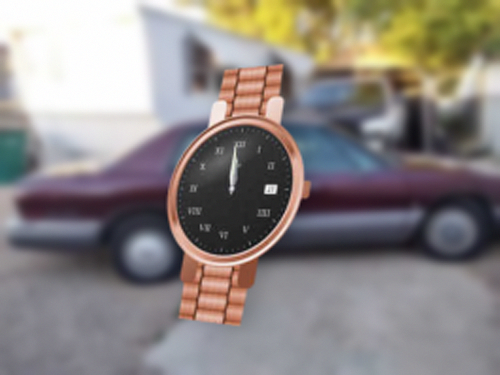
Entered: 11h59
